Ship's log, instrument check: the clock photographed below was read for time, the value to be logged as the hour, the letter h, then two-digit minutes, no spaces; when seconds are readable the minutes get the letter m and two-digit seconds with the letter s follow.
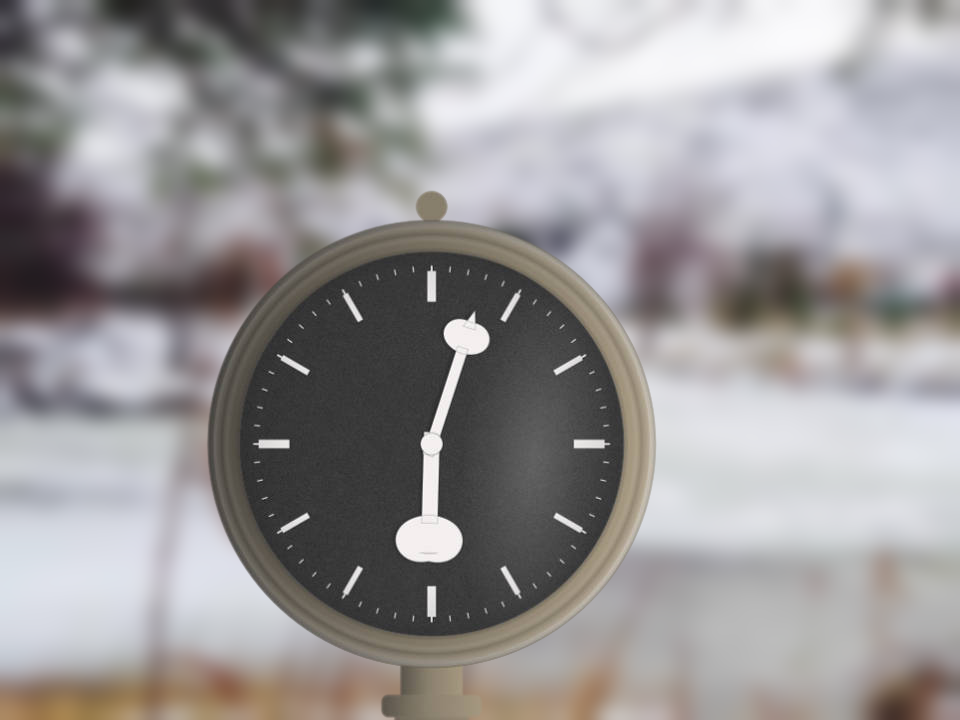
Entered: 6h03
